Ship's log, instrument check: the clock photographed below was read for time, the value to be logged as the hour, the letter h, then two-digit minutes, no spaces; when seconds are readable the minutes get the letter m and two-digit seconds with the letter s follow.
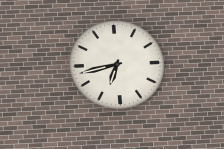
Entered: 6h43
